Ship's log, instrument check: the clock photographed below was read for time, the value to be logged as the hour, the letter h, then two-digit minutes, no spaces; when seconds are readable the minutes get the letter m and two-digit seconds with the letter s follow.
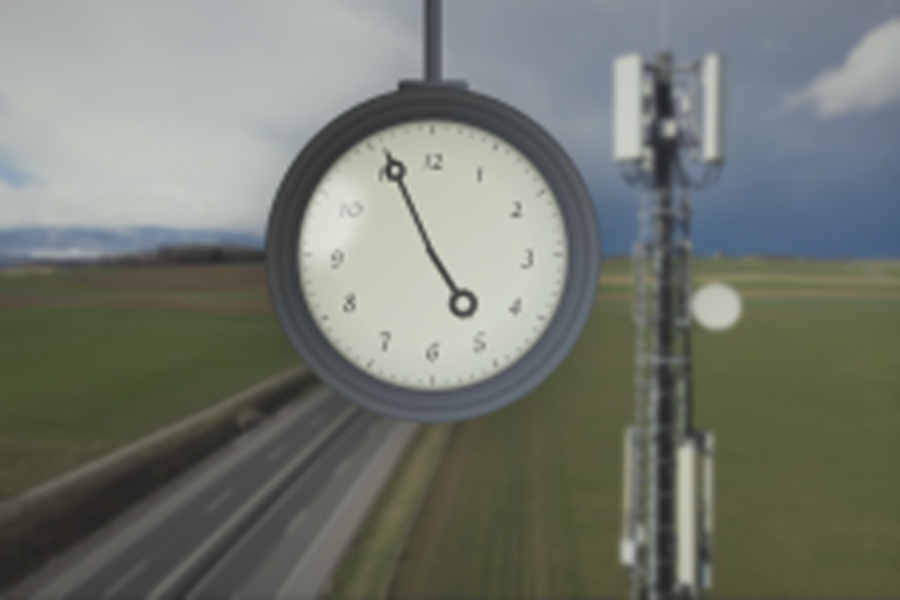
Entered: 4h56
